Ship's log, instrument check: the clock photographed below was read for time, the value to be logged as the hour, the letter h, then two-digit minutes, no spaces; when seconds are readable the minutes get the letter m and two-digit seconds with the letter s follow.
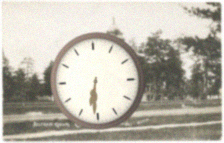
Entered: 6h31
